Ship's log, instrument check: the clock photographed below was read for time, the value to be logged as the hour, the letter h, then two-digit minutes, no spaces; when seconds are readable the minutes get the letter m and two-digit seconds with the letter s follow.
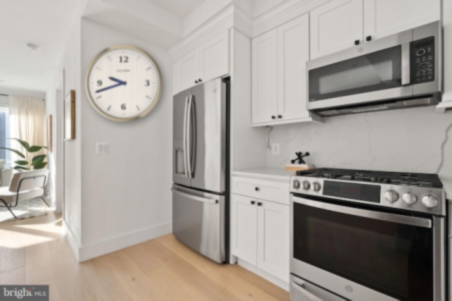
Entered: 9h42
